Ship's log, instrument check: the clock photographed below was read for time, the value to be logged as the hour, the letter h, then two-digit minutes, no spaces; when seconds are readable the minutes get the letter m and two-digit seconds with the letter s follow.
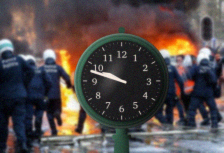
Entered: 9h48
